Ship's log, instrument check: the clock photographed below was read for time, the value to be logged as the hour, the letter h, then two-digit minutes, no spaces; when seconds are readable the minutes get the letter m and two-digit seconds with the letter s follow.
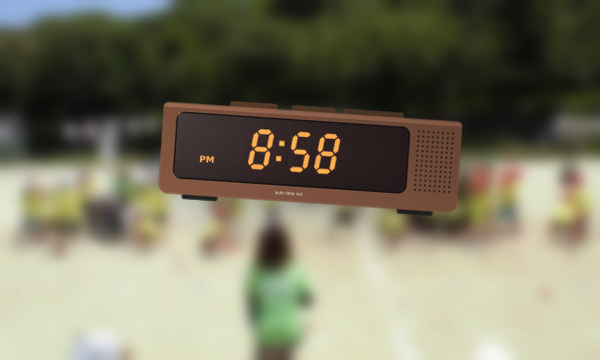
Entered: 8h58
